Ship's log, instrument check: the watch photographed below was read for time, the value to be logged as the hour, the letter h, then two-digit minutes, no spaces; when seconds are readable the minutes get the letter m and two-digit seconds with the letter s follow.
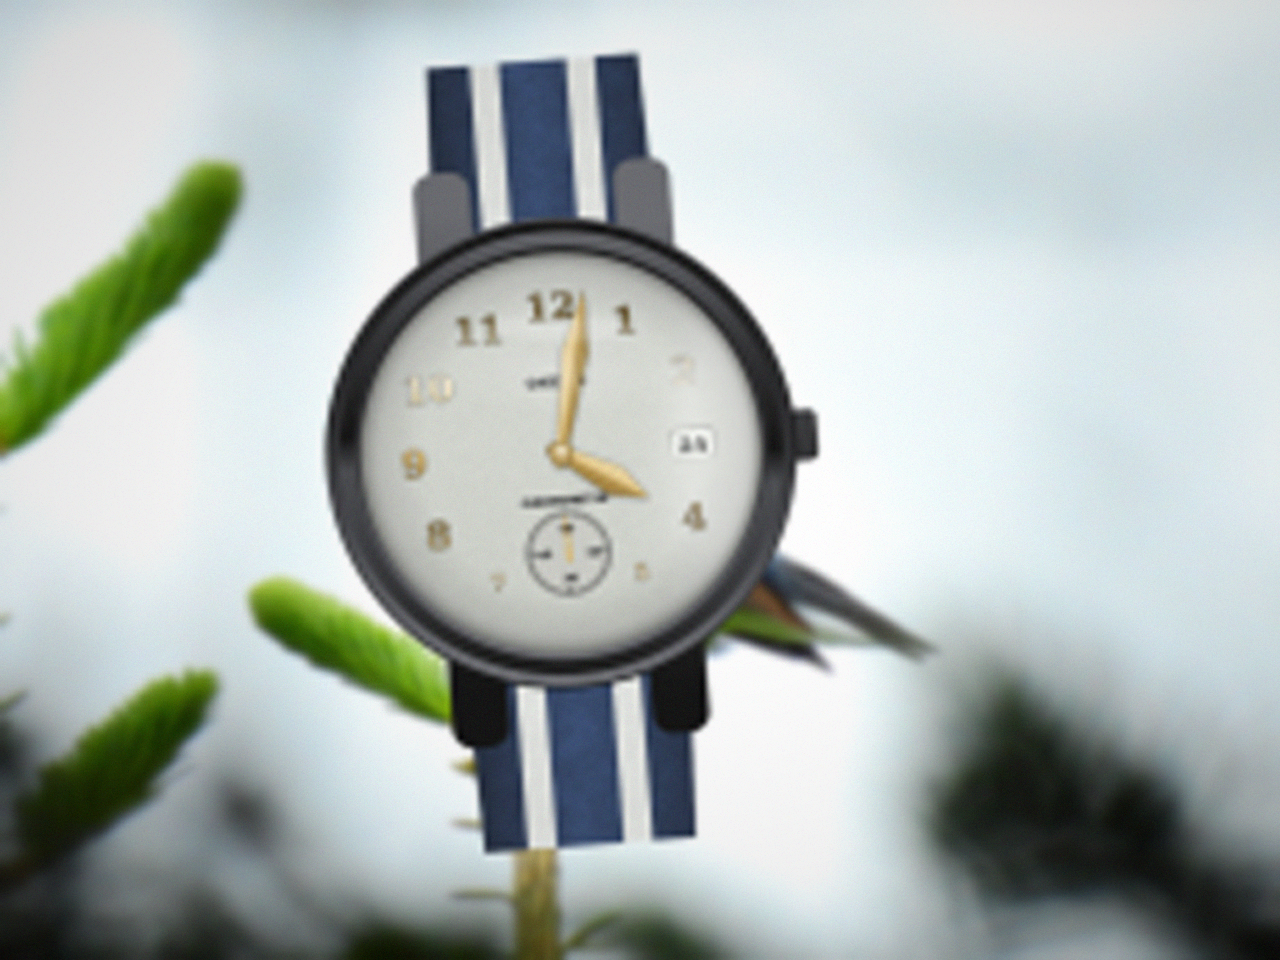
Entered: 4h02
